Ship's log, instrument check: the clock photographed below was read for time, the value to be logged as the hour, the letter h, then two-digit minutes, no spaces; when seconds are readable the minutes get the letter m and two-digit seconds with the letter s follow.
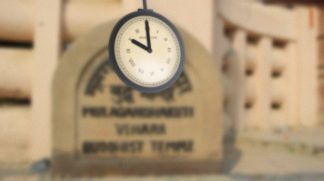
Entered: 10h00
